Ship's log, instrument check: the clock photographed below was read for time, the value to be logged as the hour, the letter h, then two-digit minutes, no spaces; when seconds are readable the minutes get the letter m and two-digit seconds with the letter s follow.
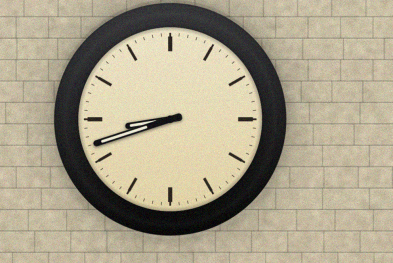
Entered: 8h42
